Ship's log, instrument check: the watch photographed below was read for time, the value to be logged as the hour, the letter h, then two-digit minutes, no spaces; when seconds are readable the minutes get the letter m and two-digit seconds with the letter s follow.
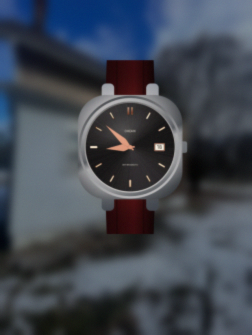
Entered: 8h52
